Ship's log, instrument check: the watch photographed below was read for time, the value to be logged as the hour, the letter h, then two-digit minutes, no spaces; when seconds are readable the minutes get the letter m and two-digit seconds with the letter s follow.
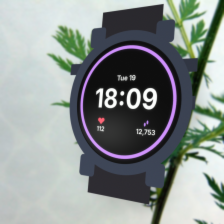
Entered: 18h09
